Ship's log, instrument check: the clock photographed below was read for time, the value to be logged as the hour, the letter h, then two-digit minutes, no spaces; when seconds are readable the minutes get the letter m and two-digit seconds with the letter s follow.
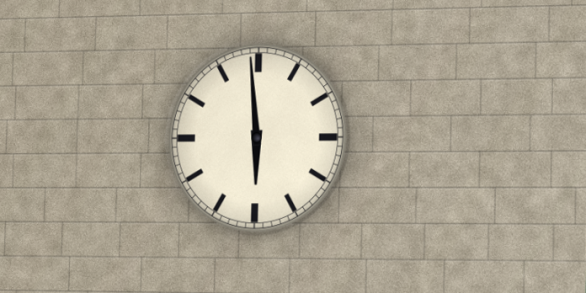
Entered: 5h59
